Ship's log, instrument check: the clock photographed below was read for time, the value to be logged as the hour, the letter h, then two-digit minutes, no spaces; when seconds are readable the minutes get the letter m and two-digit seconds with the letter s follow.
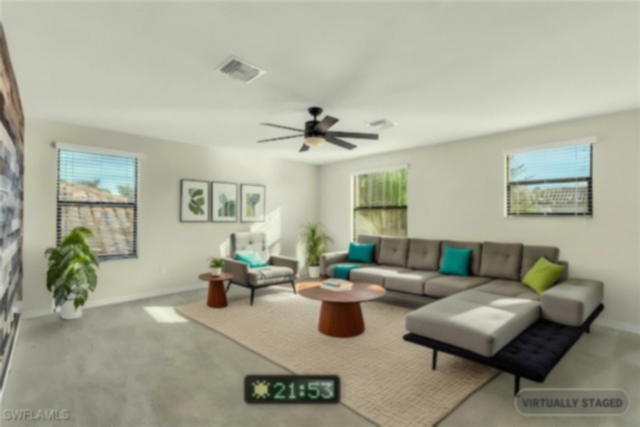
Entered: 21h53
